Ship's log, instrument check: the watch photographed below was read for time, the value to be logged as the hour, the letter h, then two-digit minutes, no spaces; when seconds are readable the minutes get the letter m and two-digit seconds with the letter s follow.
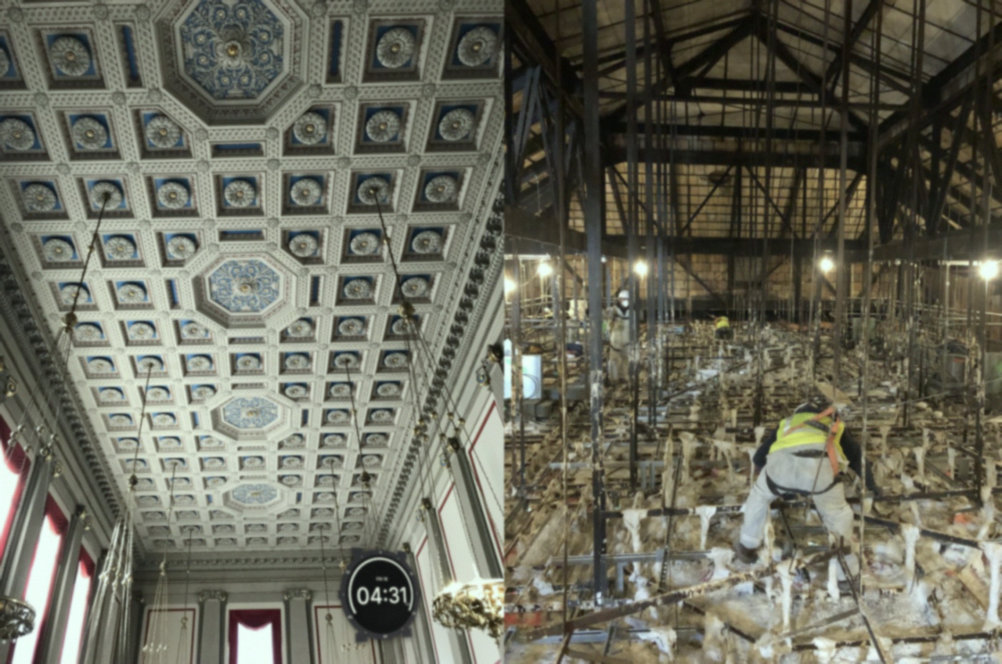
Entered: 4h31
